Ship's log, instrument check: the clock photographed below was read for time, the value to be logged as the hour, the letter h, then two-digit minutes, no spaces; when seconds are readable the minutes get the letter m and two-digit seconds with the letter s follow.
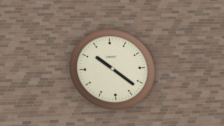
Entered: 10h22
